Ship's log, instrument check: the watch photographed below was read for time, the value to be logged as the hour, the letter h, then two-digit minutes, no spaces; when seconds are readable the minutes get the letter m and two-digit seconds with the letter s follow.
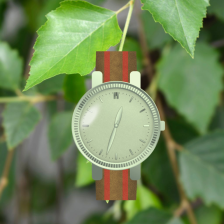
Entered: 12h33
